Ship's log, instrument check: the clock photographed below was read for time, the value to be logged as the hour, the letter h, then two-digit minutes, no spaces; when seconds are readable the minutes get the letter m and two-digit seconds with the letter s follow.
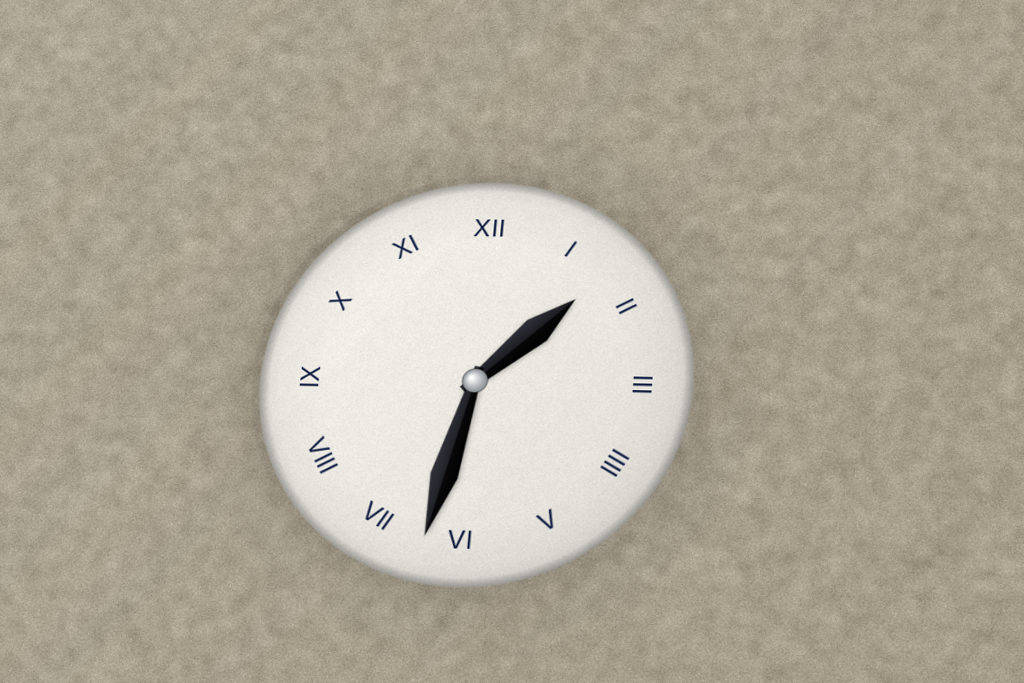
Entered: 1h32
